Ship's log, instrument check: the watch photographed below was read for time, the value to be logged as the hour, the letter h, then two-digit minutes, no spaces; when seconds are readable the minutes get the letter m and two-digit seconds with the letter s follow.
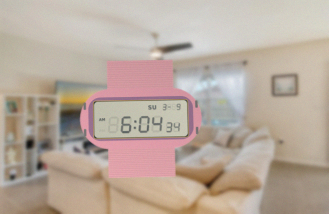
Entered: 6h04m34s
